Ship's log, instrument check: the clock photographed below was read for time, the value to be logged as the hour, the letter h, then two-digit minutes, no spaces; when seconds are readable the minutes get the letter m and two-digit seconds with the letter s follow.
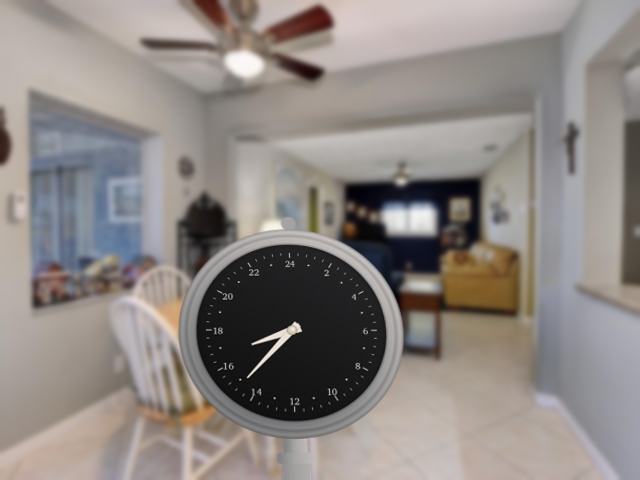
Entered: 16h37
